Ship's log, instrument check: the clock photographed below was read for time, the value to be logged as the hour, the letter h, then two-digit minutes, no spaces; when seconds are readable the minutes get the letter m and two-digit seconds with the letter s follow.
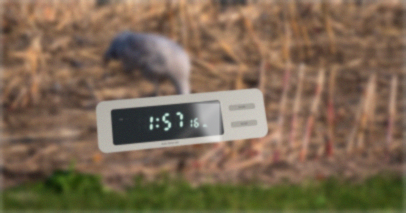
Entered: 1h57
